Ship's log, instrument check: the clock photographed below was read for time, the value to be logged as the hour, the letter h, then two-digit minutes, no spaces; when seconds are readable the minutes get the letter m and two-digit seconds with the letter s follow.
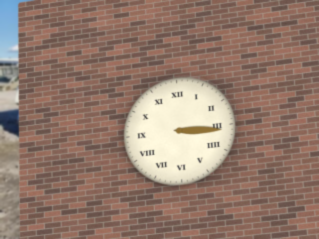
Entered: 3h16
